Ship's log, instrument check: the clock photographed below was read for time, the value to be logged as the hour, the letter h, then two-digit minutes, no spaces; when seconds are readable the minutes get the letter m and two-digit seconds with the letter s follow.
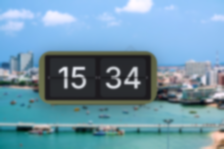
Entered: 15h34
